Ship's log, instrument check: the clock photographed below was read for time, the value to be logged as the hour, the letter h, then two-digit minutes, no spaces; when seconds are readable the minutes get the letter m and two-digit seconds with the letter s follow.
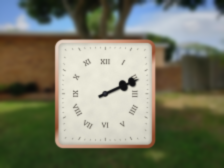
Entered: 2h11
